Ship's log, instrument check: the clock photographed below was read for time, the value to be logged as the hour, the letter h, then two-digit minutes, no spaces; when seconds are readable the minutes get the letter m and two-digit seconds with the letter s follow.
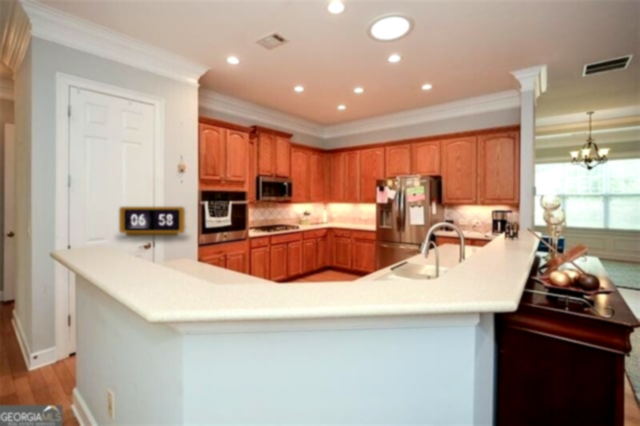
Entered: 6h58
